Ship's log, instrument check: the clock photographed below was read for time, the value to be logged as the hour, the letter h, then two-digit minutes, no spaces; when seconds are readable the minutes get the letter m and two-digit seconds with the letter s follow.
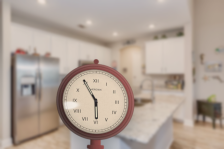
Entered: 5h55
